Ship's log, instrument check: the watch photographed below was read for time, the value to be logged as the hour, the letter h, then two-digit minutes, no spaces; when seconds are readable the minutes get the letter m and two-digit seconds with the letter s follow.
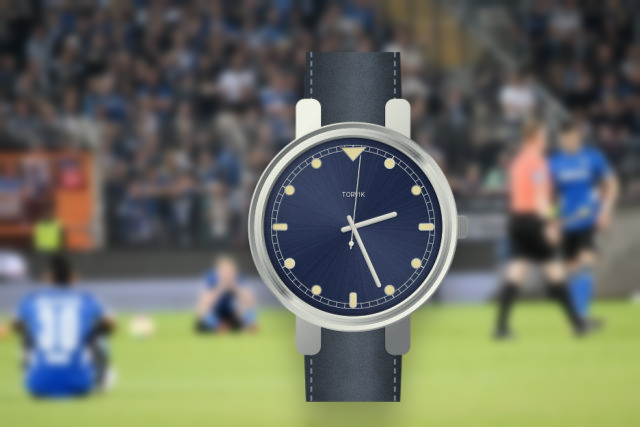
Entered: 2h26m01s
